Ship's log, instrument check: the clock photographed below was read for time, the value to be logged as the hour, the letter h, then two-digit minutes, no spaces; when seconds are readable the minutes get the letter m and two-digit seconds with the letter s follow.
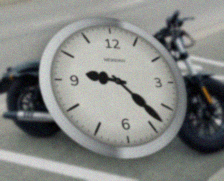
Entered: 9h23
